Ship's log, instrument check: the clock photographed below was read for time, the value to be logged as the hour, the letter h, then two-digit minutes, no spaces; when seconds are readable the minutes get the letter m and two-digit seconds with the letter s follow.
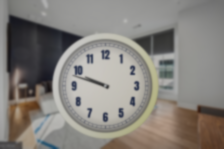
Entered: 9h48
